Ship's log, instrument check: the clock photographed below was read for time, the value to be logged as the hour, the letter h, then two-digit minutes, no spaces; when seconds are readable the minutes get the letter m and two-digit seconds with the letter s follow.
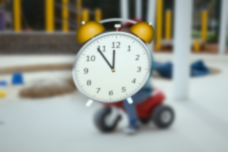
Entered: 11h54
